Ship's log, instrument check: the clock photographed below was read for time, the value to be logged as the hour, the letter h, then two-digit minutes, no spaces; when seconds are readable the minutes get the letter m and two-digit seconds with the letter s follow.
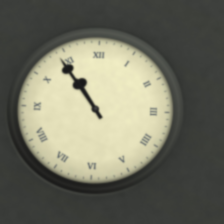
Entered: 10h54
